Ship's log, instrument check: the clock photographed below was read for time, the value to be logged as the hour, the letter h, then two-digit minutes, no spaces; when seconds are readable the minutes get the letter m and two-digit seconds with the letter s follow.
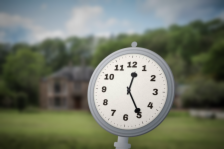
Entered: 12h25
